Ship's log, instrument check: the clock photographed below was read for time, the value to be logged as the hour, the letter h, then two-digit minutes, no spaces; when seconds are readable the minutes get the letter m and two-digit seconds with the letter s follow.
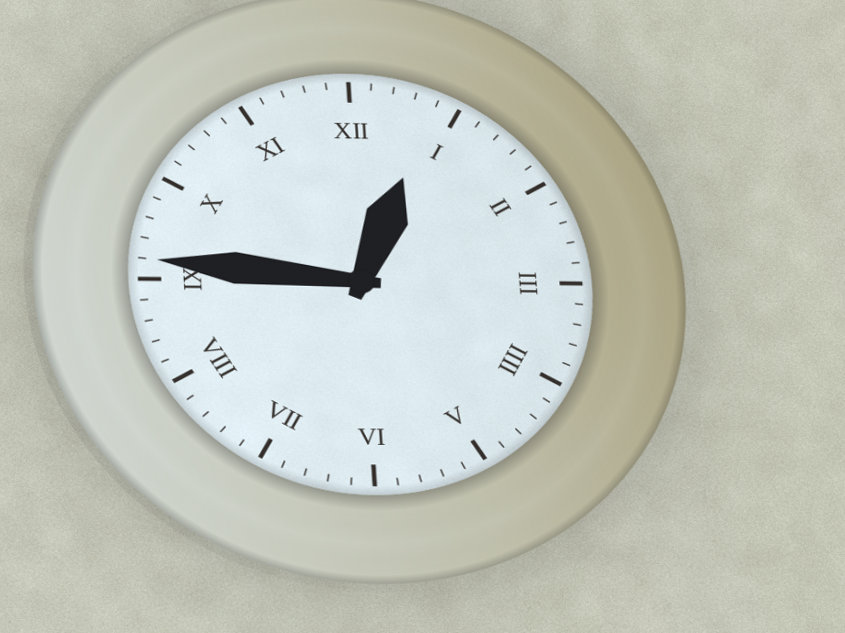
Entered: 12h46
